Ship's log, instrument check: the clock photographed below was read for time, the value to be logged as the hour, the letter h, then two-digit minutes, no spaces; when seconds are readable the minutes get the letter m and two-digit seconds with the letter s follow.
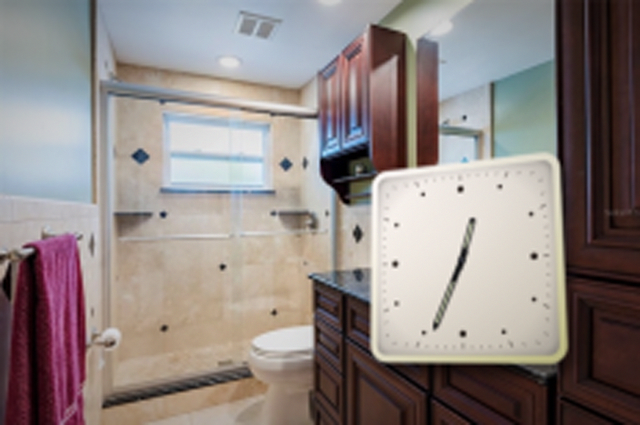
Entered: 12h34
